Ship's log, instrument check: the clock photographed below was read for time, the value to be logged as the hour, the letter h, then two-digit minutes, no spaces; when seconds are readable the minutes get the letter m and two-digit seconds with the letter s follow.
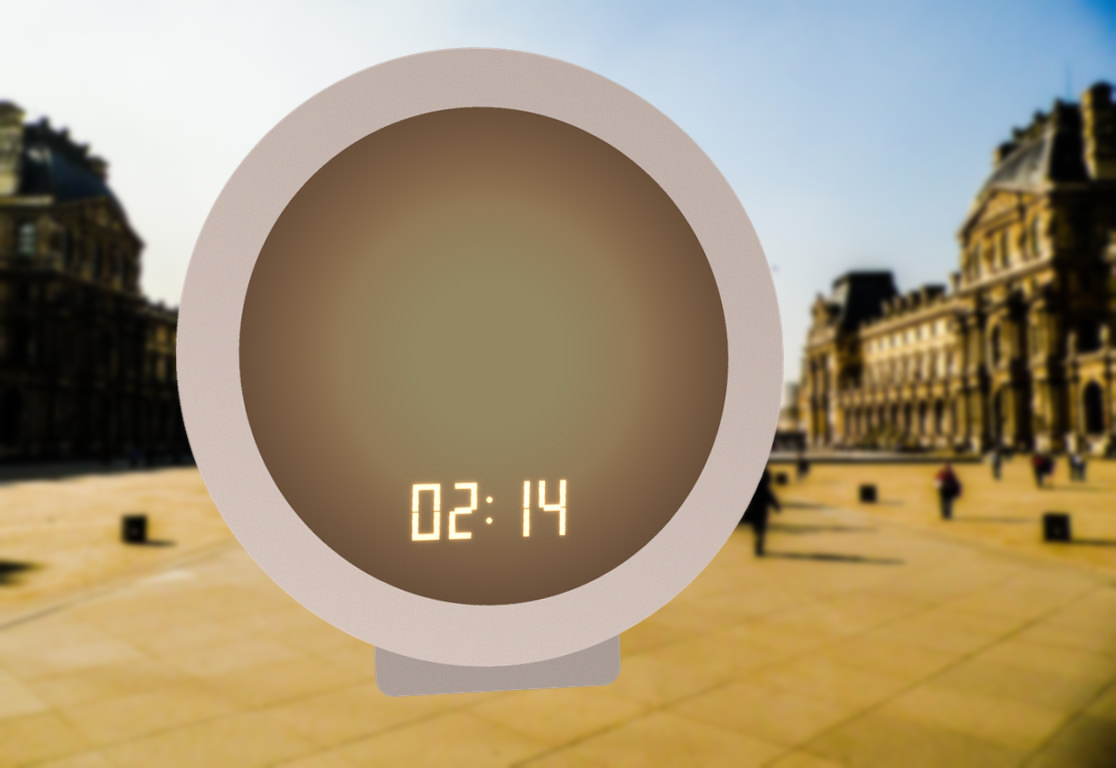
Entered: 2h14
